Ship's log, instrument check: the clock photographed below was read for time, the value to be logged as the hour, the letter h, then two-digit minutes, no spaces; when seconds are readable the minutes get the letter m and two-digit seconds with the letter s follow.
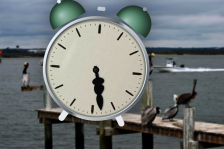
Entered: 5h28
